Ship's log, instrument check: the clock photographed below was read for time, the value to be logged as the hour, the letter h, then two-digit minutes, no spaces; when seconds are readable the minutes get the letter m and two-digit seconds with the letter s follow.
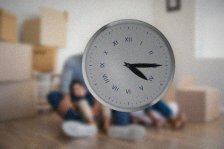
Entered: 4h15
